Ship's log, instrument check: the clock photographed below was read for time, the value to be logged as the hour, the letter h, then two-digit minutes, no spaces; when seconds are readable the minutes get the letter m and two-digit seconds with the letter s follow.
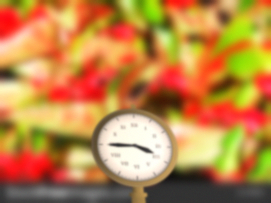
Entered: 3h45
